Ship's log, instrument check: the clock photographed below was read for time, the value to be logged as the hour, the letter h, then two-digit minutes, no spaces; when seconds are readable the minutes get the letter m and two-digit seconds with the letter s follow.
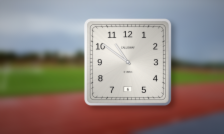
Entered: 10h51
